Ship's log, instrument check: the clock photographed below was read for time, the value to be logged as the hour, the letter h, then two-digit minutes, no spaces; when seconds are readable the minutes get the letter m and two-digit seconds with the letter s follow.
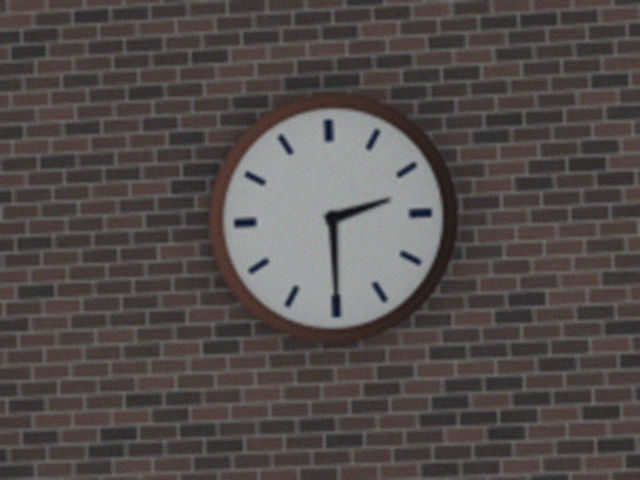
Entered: 2h30
